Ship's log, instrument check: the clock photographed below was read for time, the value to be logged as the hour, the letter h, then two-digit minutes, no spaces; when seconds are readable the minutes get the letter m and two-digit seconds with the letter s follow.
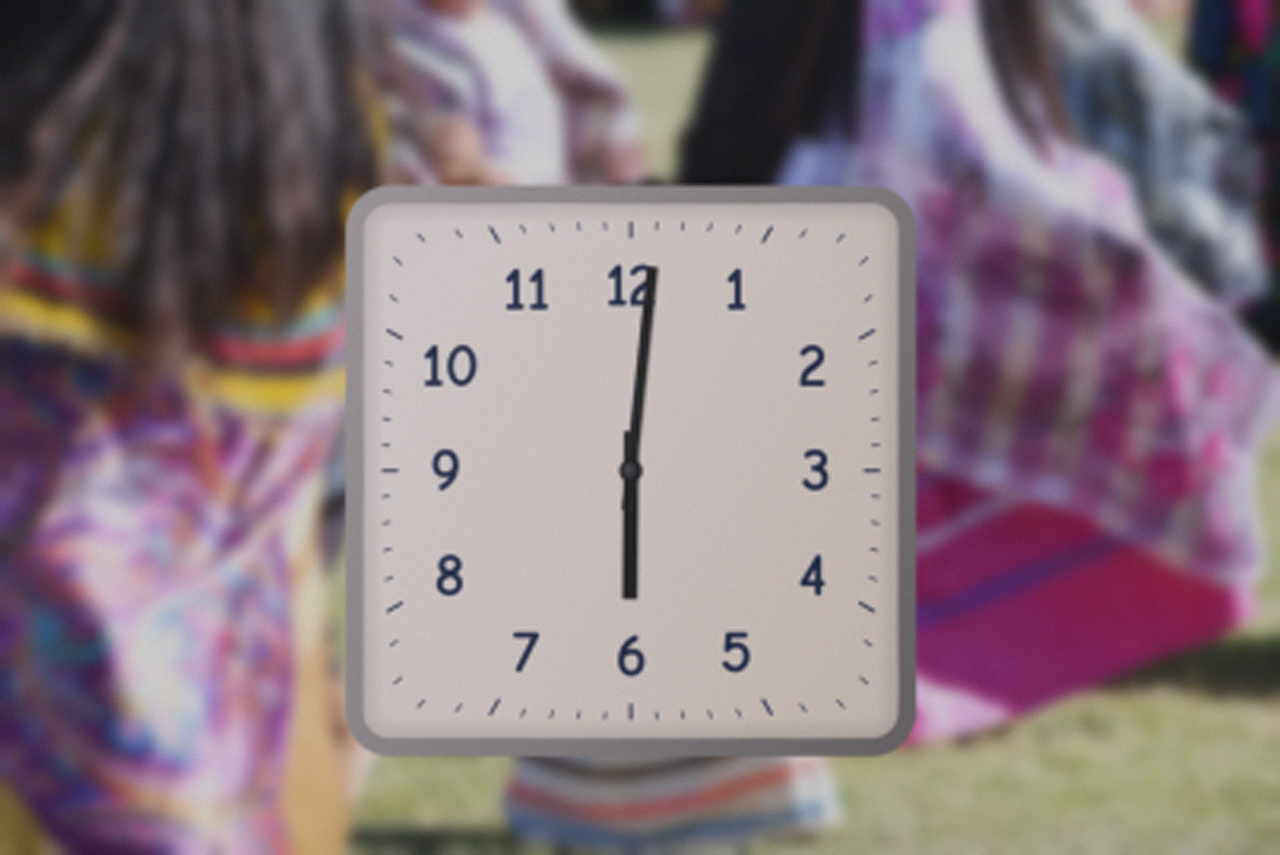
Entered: 6h01
